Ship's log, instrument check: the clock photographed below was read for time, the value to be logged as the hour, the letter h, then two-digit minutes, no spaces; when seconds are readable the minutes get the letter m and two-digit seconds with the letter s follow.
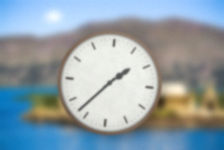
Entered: 1h37
